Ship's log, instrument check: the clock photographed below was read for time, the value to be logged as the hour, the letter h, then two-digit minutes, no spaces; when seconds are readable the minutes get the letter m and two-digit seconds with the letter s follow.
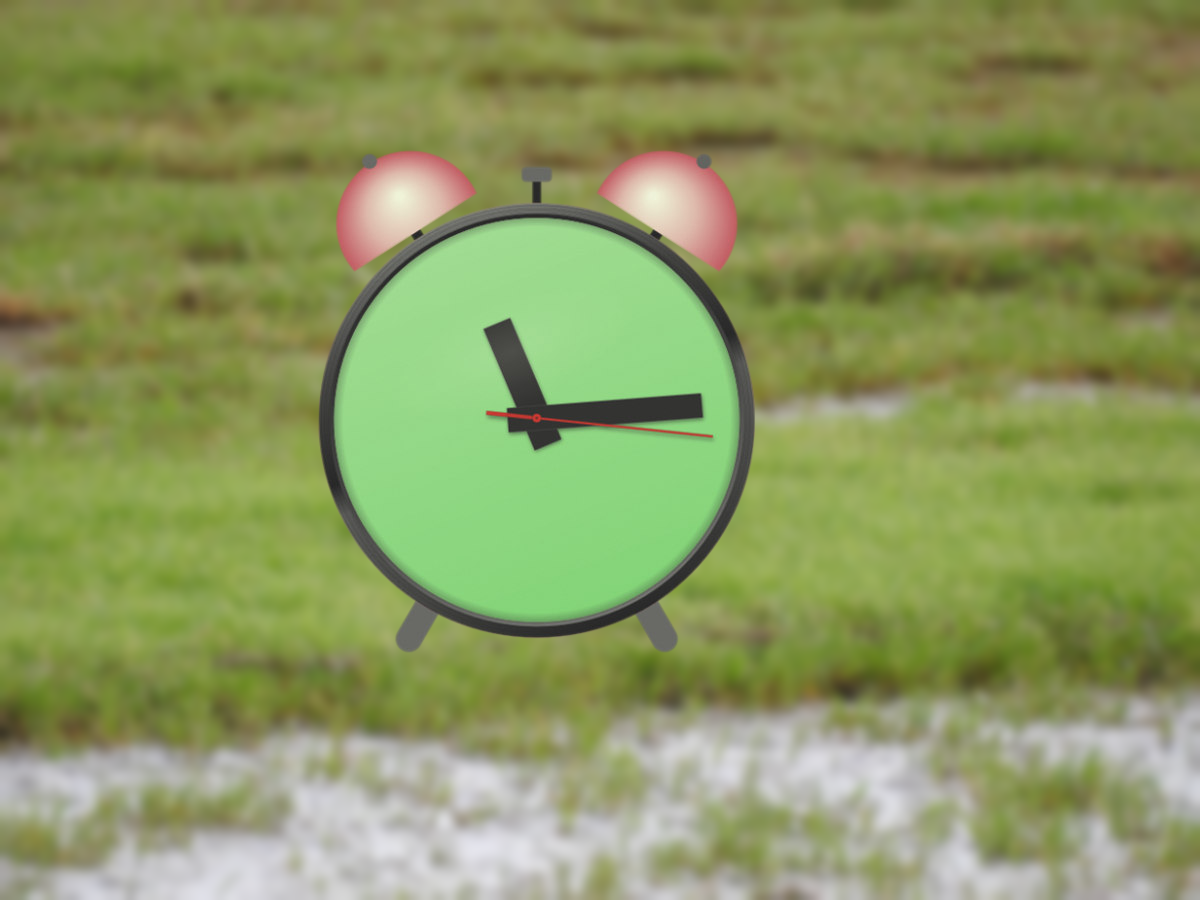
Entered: 11h14m16s
